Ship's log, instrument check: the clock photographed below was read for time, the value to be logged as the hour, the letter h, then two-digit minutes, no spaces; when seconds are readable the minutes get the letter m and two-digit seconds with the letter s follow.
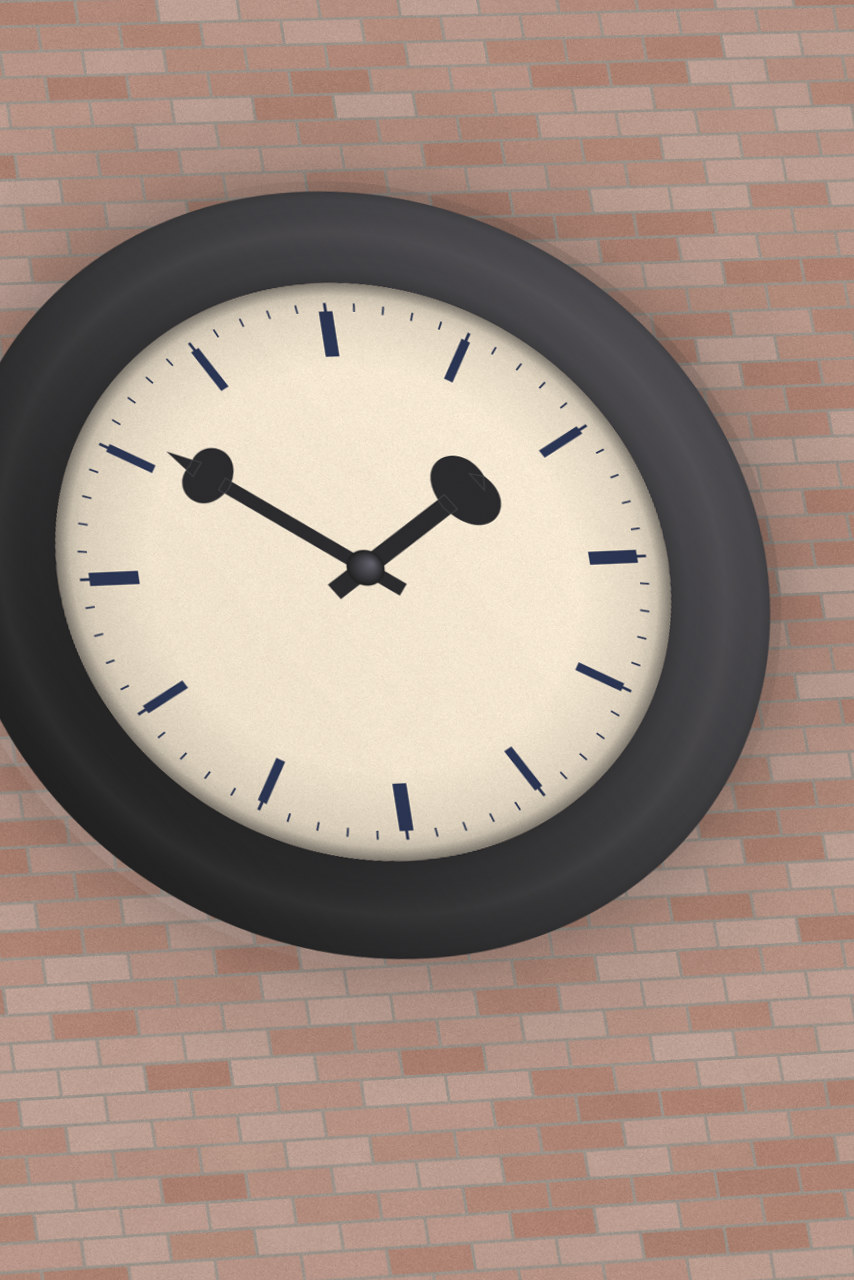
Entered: 1h51
